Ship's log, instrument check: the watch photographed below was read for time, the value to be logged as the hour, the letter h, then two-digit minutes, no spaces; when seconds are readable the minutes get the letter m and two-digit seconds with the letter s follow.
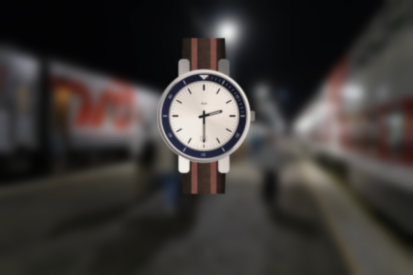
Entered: 2h30
